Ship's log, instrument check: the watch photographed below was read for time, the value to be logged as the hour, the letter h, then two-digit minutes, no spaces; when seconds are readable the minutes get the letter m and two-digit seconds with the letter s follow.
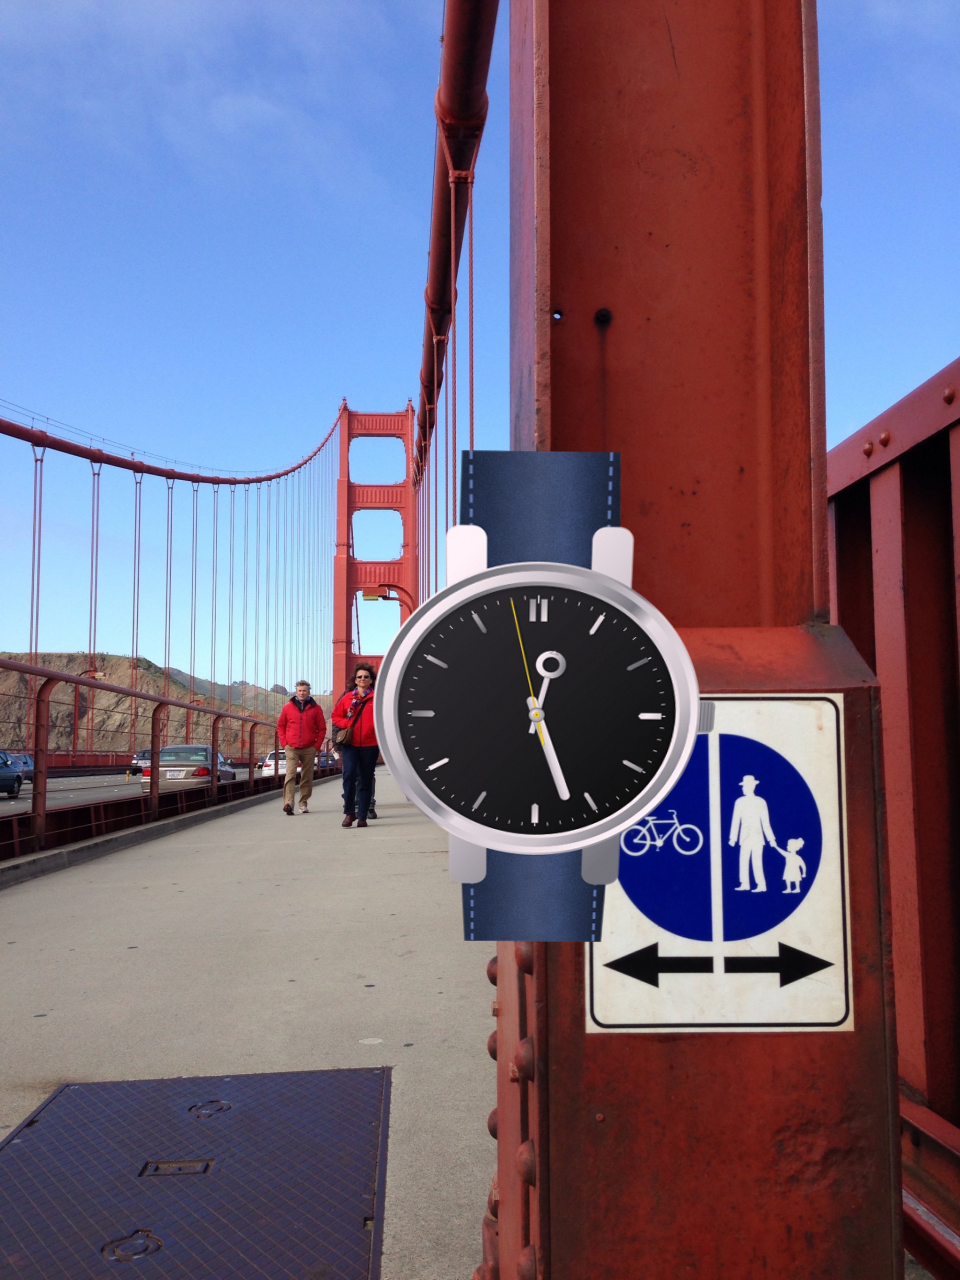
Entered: 12h26m58s
